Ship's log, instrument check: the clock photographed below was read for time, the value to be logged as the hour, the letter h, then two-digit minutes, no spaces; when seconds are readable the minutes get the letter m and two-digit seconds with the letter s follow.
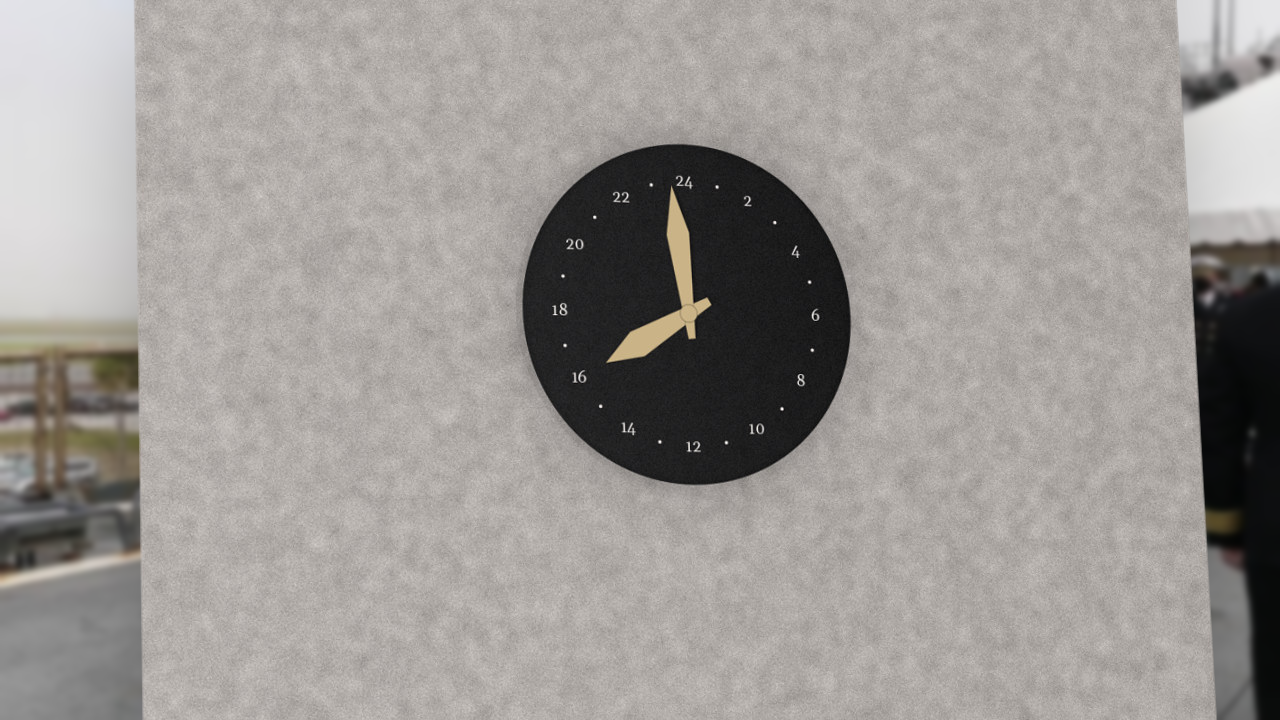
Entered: 15h59
